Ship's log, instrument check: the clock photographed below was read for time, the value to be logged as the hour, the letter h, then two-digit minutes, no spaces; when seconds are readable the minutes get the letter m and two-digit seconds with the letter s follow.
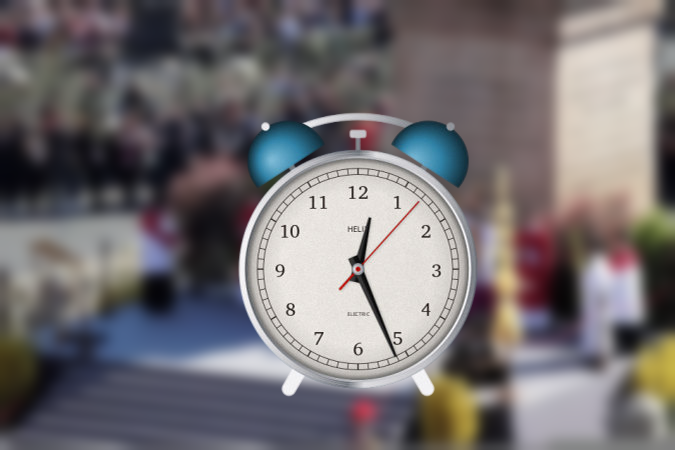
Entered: 12h26m07s
